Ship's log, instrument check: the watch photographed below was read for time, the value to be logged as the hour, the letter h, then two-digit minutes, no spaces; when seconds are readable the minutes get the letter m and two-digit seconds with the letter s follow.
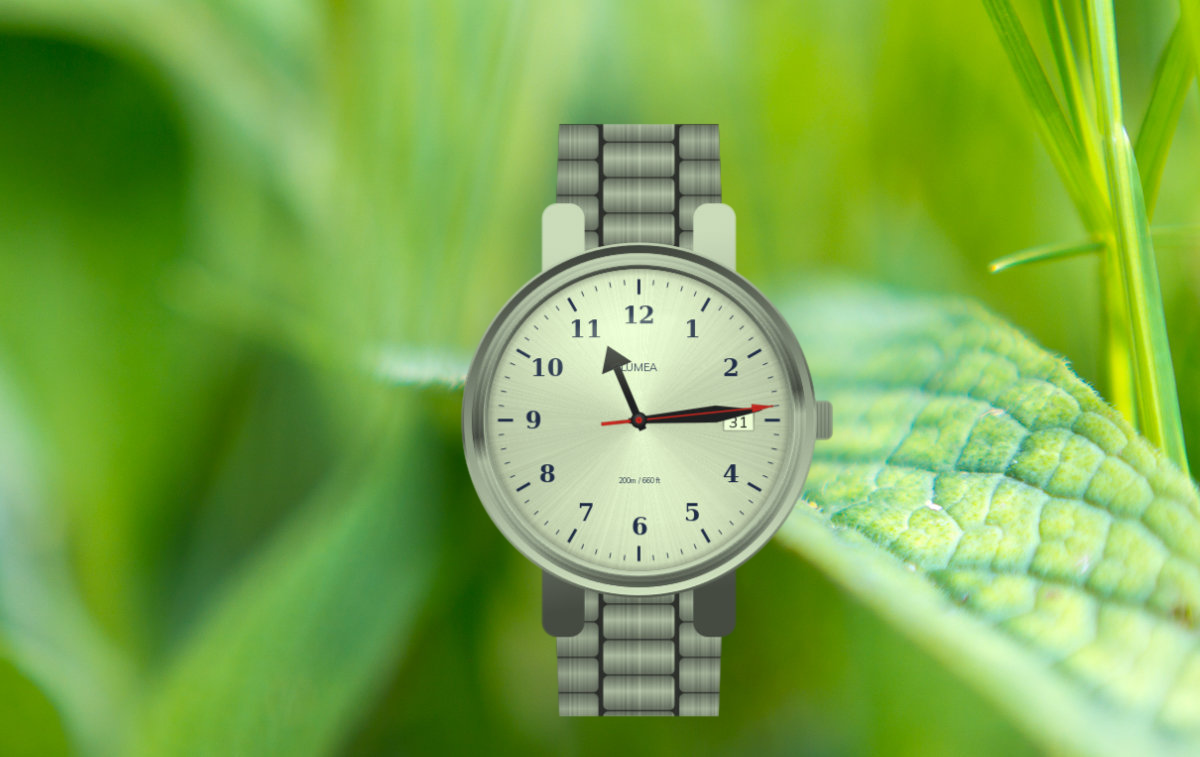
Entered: 11h14m14s
